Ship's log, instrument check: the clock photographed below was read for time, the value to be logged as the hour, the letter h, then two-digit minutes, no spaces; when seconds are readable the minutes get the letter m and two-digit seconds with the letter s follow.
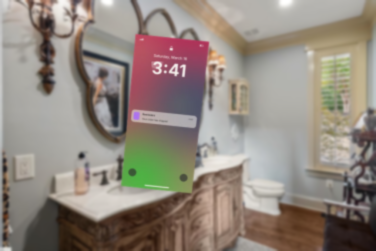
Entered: 3h41
